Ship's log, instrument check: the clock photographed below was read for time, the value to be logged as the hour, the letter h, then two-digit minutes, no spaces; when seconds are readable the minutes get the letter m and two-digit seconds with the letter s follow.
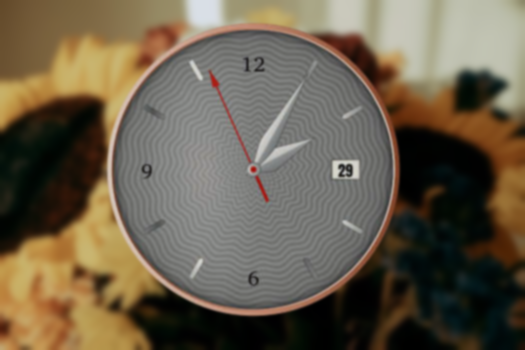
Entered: 2h04m56s
